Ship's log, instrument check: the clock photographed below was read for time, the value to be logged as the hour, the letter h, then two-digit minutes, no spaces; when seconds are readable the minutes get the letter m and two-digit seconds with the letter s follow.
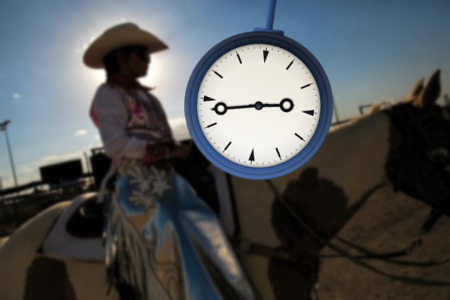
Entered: 2h43
